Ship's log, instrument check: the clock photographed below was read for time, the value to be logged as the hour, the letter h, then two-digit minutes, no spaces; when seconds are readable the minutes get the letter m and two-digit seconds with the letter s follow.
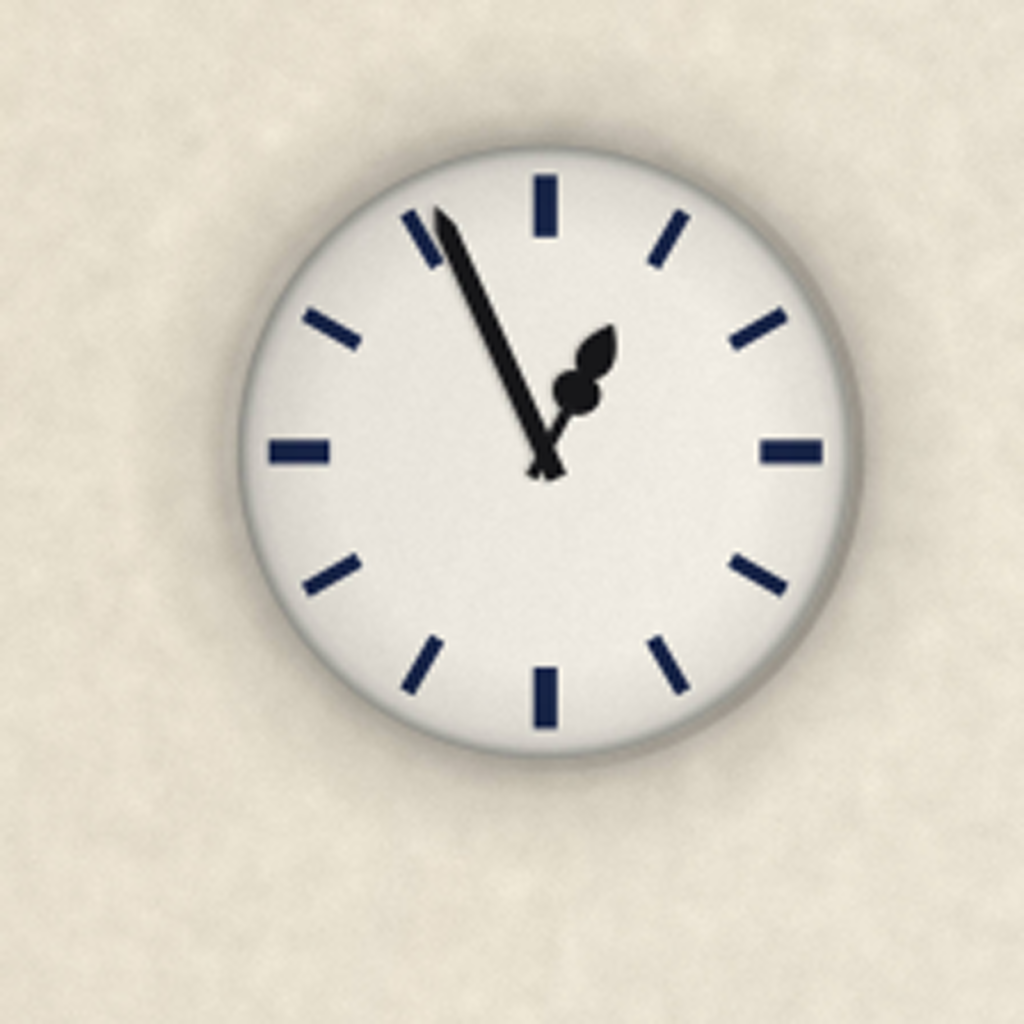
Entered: 12h56
